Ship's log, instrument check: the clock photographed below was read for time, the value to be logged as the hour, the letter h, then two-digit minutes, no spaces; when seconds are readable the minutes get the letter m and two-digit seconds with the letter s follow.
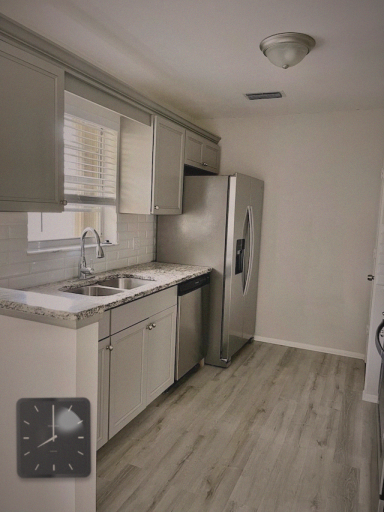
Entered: 8h00
